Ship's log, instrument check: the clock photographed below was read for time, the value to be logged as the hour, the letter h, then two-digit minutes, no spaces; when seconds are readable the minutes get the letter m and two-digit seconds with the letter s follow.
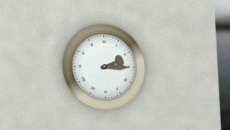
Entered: 2h15
